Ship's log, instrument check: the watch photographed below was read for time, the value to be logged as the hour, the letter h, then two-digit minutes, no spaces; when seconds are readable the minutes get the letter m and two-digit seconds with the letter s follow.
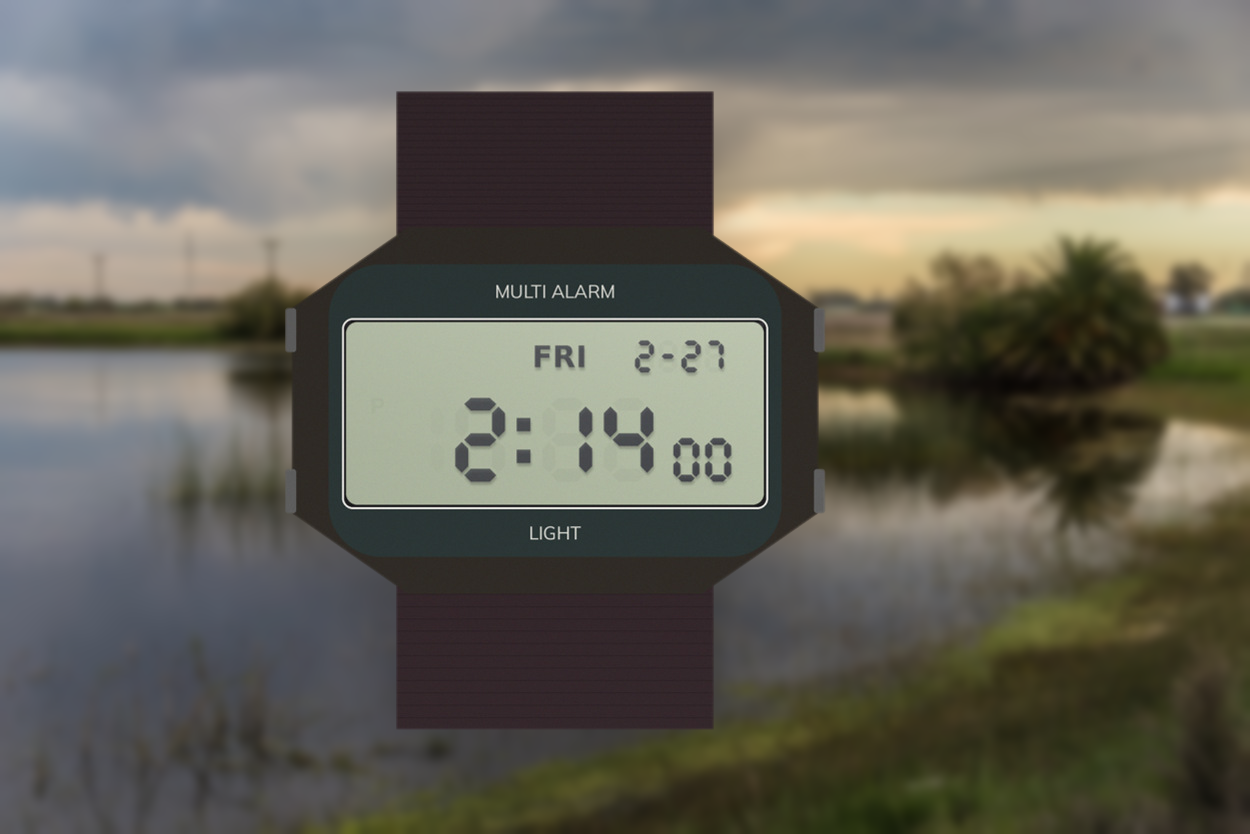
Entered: 2h14m00s
